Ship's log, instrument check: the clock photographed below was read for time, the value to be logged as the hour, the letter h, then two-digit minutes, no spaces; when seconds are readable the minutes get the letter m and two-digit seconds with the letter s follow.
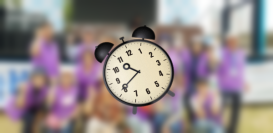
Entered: 10h41
